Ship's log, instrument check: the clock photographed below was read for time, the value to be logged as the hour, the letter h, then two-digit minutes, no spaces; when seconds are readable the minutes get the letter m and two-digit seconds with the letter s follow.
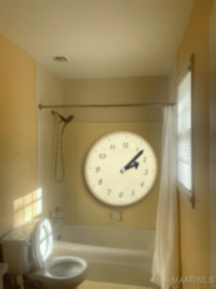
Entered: 2h07
